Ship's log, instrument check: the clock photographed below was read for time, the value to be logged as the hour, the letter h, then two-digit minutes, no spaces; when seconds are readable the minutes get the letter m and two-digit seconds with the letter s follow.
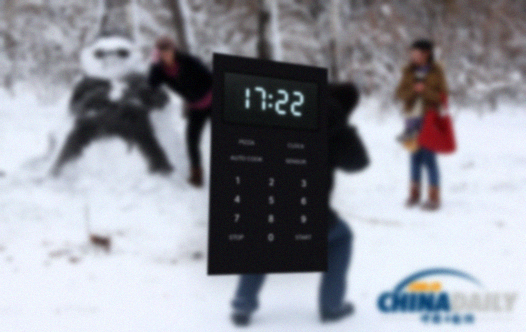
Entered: 17h22
